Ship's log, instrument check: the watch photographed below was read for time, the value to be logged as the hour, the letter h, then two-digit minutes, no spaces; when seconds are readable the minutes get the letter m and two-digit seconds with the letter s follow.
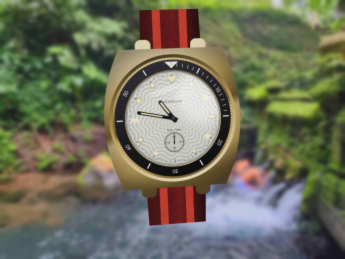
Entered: 10h47
